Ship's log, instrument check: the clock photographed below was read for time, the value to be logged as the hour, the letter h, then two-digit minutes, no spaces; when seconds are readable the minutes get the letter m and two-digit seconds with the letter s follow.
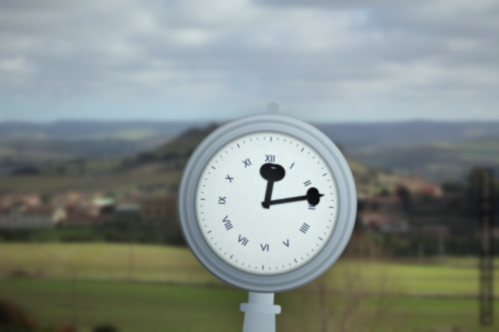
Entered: 12h13
